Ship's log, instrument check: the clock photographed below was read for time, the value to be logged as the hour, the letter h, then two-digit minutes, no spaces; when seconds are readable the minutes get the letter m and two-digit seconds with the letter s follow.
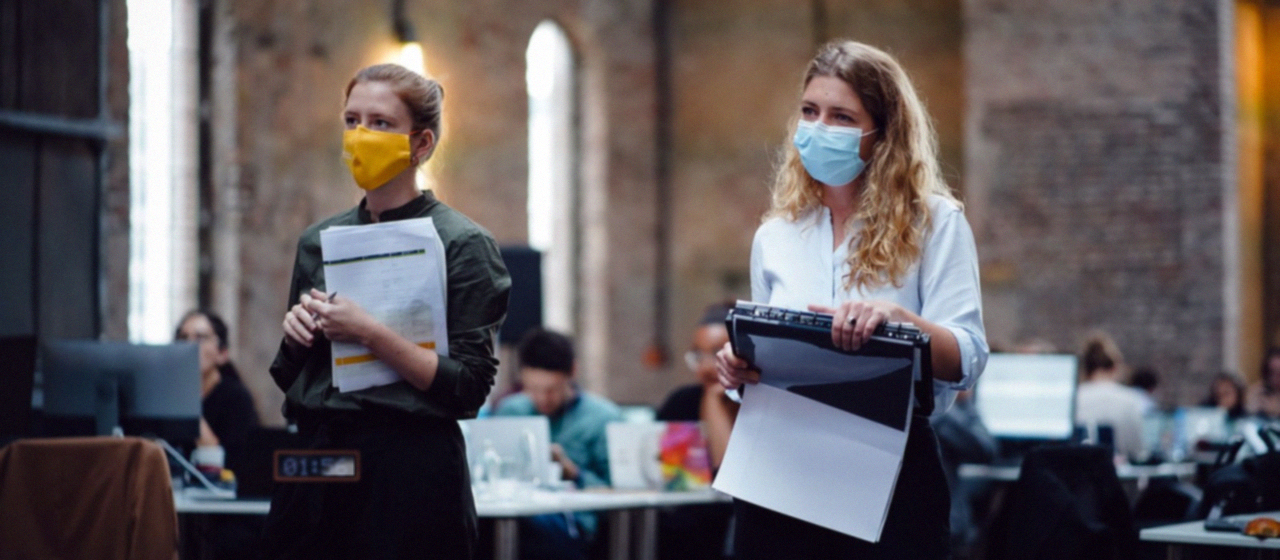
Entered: 1h56
